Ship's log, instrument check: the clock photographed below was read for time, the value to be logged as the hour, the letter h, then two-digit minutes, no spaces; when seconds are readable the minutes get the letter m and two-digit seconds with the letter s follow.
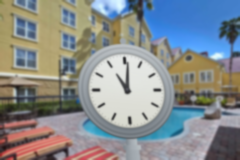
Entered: 11h01
